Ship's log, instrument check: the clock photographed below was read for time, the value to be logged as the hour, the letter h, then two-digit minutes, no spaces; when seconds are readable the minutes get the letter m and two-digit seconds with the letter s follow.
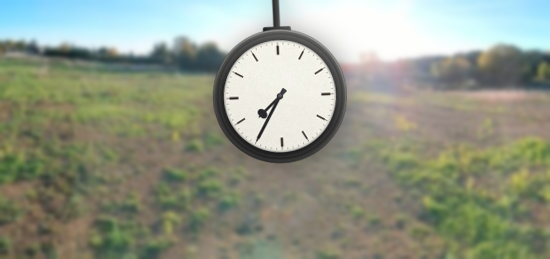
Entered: 7h35
